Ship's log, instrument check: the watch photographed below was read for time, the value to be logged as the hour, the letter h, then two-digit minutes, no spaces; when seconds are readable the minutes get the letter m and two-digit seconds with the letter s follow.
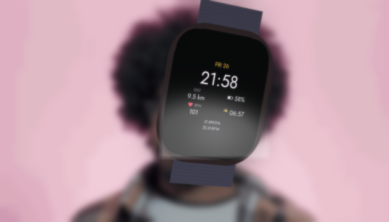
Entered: 21h58
